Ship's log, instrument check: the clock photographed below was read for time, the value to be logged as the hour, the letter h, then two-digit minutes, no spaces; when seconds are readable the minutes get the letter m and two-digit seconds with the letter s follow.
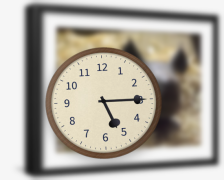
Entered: 5h15
